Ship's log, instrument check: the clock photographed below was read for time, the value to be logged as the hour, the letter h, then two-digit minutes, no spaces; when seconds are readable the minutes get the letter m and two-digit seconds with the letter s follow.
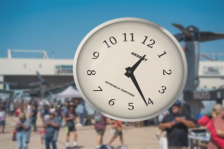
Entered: 12h21
